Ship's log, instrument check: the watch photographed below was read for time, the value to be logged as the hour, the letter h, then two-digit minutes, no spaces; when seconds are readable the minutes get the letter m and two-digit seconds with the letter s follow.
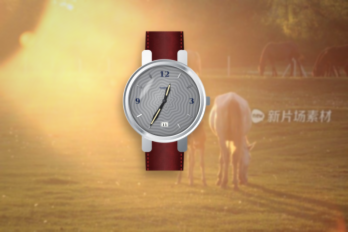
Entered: 12h35
